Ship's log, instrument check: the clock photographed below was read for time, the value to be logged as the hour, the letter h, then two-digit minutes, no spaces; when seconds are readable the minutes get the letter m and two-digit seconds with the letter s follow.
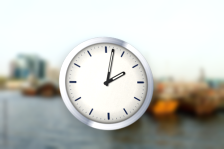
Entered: 2h02
